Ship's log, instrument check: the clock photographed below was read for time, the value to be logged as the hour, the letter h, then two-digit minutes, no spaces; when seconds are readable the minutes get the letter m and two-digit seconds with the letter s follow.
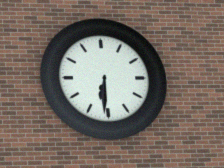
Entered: 6h31
